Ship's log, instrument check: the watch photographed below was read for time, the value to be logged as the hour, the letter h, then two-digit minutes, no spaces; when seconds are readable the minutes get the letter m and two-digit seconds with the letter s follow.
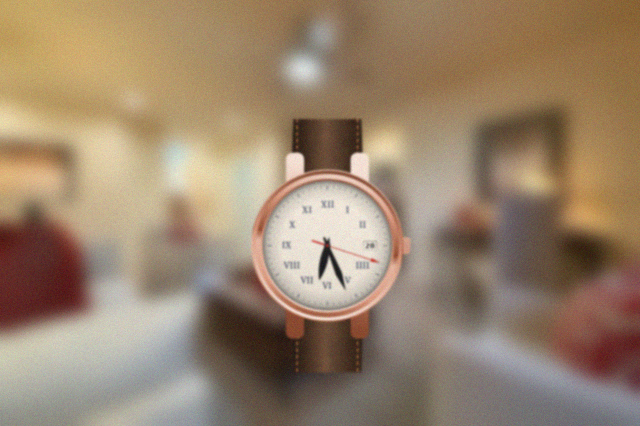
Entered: 6h26m18s
